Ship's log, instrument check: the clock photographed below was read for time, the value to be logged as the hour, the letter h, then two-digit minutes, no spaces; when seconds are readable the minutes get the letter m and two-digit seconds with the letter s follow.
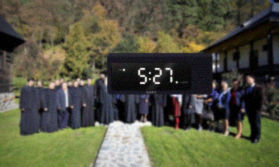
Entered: 5h27
